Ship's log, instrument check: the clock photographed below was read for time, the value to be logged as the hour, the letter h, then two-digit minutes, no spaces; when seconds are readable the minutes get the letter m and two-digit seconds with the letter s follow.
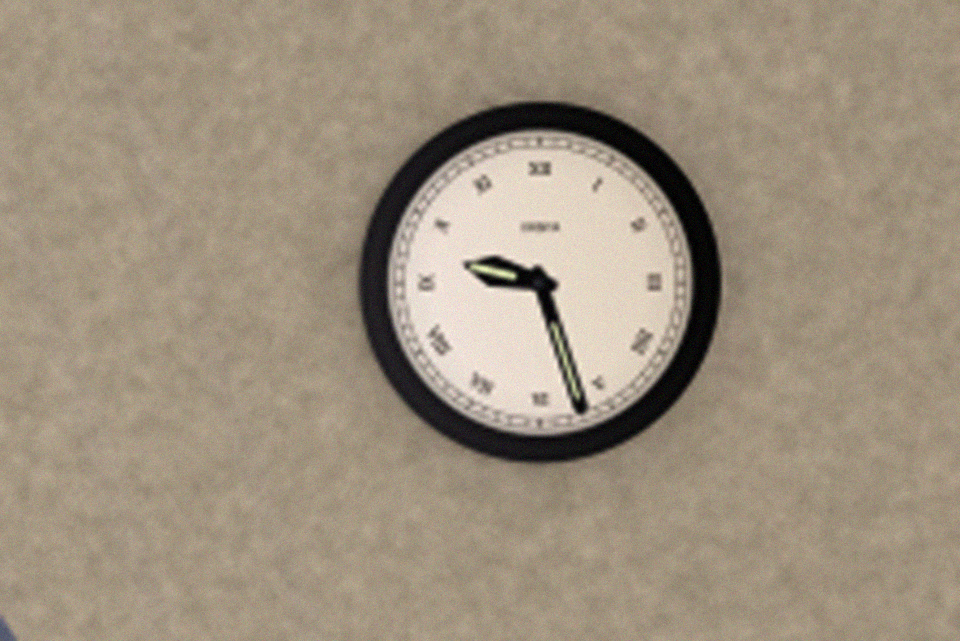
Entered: 9h27
